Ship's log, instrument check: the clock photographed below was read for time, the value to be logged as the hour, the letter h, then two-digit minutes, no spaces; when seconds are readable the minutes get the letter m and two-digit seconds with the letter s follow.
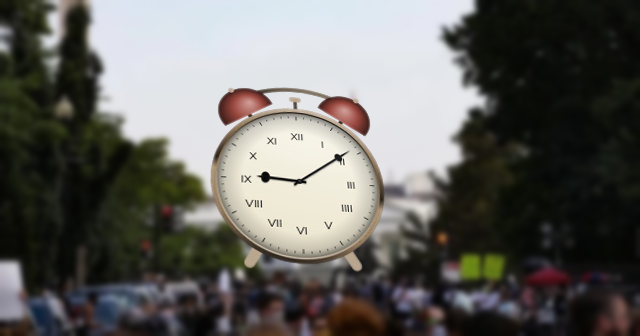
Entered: 9h09
